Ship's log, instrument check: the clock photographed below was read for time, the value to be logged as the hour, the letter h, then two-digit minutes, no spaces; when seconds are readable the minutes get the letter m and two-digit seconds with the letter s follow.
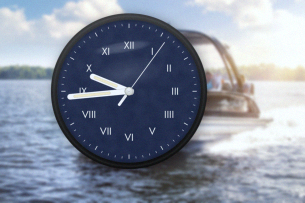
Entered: 9h44m06s
